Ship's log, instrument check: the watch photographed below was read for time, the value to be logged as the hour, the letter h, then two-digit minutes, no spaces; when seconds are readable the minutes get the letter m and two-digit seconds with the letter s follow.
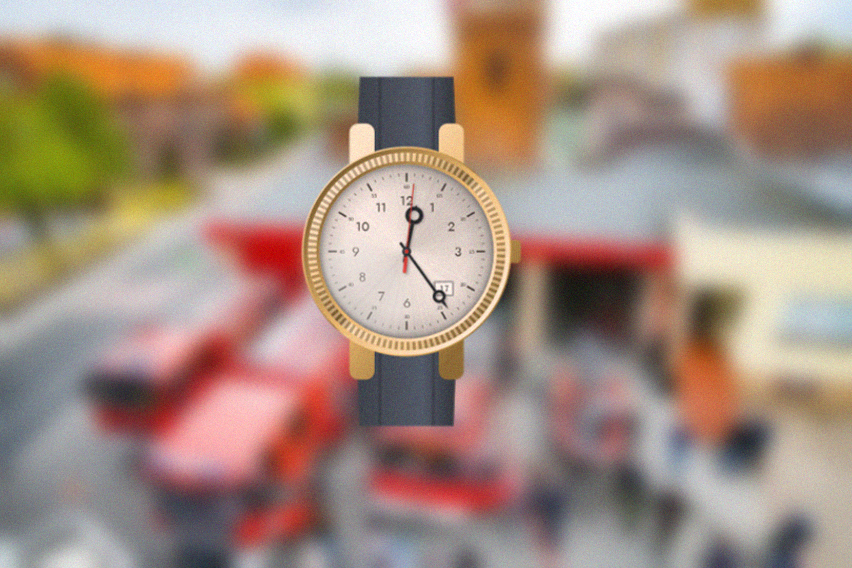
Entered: 12h24m01s
